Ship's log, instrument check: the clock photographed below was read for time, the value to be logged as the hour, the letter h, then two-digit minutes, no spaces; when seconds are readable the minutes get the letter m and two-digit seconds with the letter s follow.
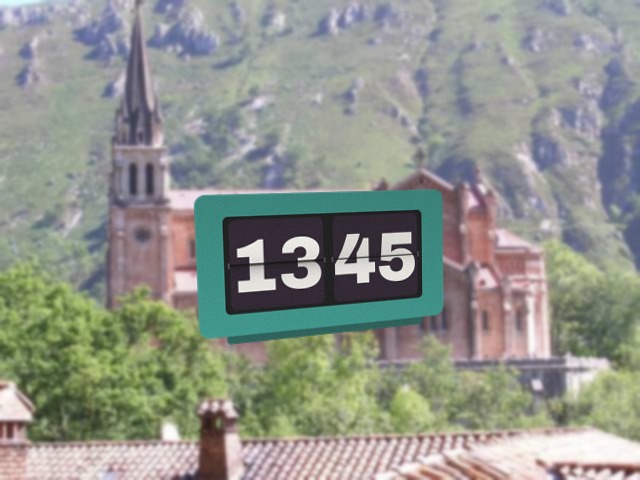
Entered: 13h45
